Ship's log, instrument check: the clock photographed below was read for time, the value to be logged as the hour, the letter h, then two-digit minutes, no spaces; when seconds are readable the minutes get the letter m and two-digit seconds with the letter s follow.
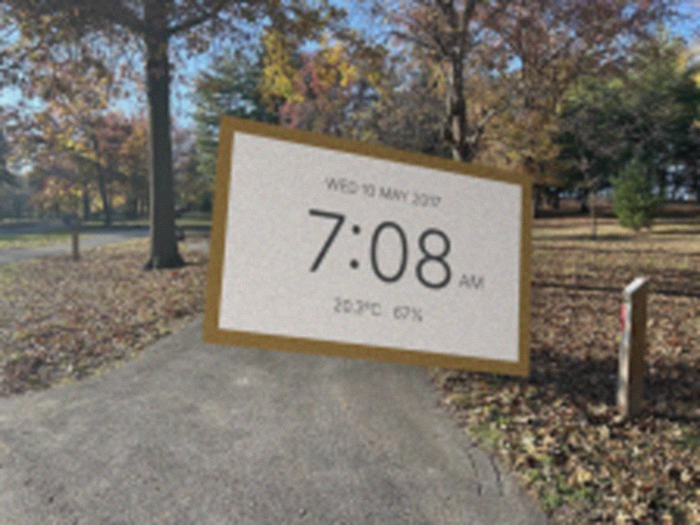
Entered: 7h08
